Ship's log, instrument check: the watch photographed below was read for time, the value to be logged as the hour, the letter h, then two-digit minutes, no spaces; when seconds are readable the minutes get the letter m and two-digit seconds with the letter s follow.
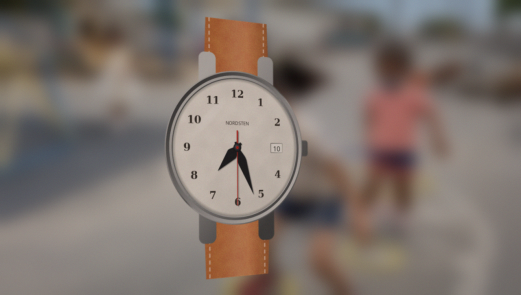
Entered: 7h26m30s
